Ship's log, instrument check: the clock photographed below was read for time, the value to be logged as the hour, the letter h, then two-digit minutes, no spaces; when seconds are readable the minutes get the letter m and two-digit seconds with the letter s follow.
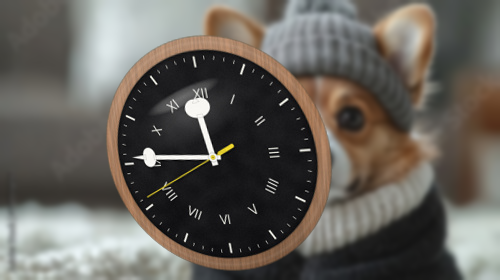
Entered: 11h45m41s
